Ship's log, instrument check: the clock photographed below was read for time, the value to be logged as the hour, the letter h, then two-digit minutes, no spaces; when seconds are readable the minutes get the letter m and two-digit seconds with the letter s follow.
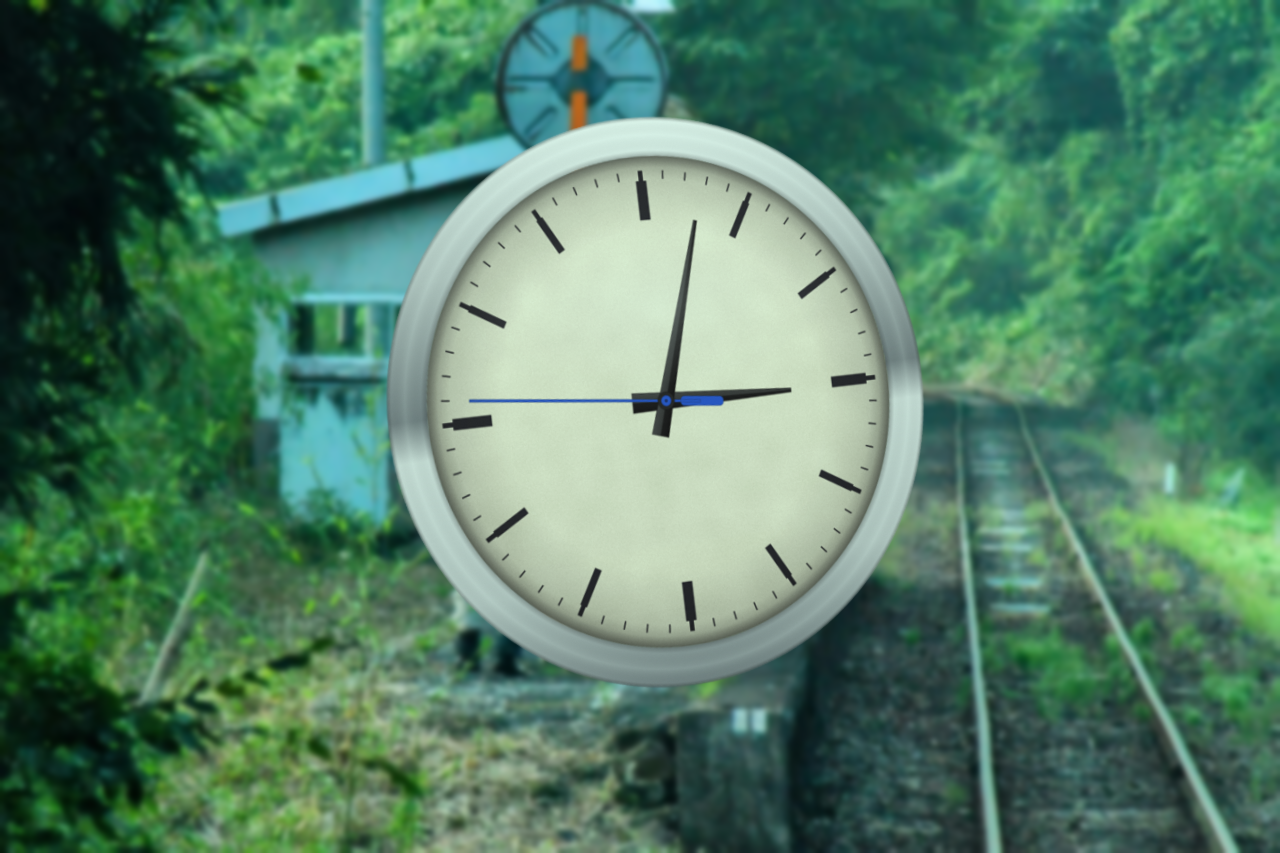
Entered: 3h02m46s
